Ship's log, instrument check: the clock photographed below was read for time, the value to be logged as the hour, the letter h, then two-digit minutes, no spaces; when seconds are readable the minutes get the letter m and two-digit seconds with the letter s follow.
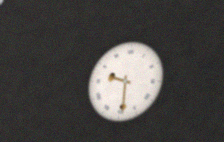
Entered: 9h29
